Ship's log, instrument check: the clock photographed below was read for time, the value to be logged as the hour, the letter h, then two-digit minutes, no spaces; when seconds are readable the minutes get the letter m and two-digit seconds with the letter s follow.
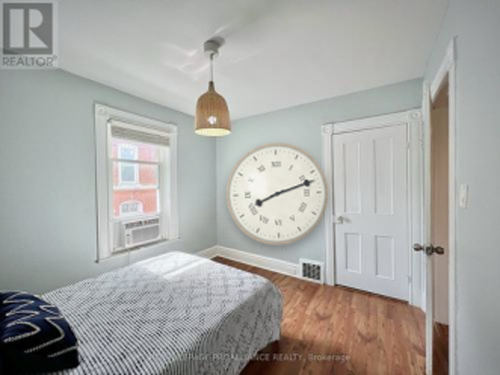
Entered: 8h12
